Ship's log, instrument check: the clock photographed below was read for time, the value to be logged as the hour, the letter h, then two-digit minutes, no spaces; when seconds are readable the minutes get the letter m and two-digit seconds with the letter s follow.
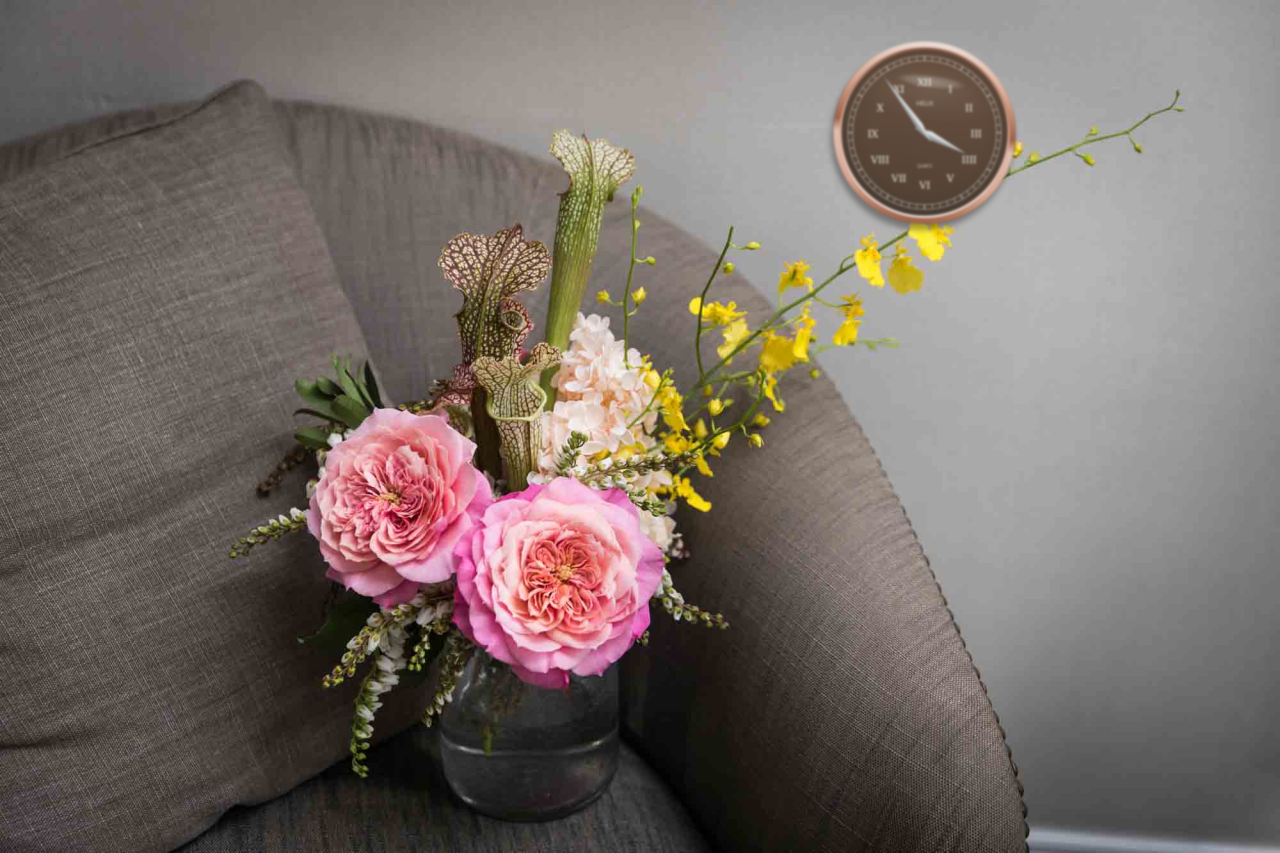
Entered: 3h54
